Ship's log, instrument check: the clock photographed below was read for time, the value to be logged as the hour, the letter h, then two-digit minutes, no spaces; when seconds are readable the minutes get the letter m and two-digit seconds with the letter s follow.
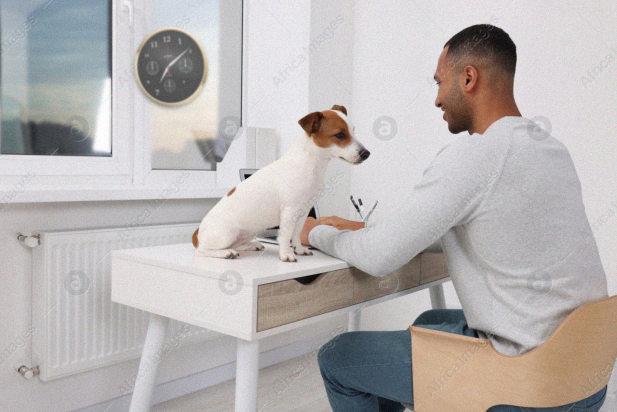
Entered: 7h09
